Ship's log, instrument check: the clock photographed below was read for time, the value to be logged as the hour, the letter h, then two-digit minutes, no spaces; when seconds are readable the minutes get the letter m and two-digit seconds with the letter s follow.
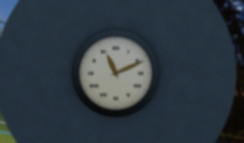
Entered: 11h11
